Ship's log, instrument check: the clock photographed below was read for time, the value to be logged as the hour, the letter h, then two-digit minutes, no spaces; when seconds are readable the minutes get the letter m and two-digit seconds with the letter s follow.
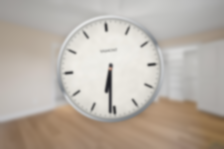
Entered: 6h31
